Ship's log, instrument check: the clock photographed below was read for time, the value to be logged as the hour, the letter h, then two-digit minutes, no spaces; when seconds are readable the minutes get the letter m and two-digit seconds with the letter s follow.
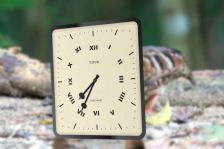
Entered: 7h35
